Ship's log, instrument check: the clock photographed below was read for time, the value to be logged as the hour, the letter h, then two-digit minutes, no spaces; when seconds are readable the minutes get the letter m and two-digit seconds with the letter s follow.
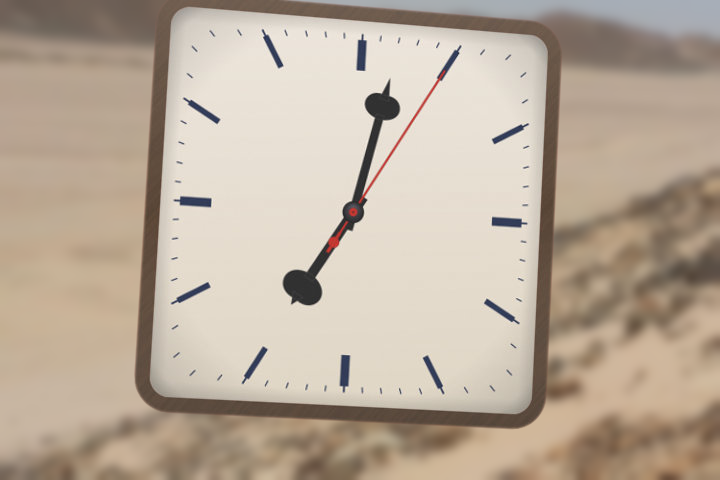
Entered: 7h02m05s
